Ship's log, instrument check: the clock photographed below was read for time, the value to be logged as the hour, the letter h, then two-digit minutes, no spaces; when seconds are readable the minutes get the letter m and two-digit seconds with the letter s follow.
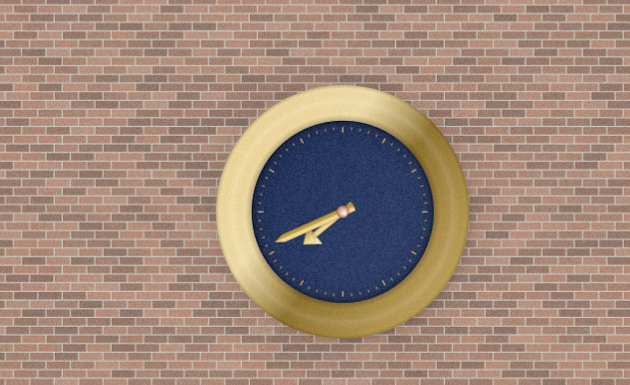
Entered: 7h41
